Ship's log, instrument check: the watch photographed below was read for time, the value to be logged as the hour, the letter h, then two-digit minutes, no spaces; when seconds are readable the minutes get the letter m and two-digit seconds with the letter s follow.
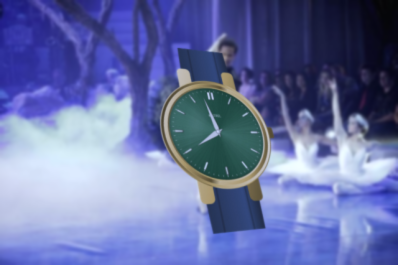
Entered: 7h58
